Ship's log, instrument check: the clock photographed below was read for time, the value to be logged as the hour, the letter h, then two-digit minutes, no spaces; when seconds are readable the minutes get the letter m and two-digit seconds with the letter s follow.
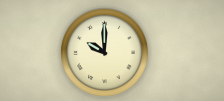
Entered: 10h00
